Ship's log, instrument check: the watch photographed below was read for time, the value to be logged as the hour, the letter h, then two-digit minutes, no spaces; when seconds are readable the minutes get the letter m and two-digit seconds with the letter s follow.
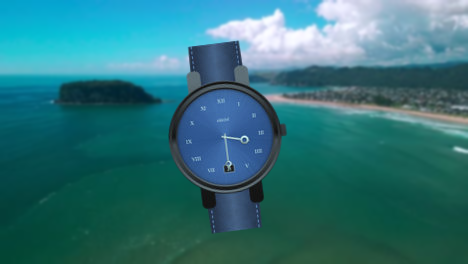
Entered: 3h30
